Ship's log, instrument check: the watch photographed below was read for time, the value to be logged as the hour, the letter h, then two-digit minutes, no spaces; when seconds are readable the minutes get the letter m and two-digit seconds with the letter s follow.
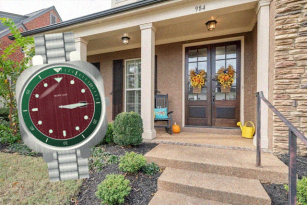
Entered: 3h15
